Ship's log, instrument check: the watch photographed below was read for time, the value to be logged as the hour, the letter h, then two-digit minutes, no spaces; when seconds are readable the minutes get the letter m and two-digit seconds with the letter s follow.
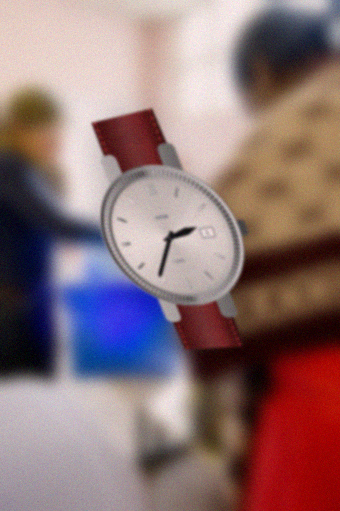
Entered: 2h36
